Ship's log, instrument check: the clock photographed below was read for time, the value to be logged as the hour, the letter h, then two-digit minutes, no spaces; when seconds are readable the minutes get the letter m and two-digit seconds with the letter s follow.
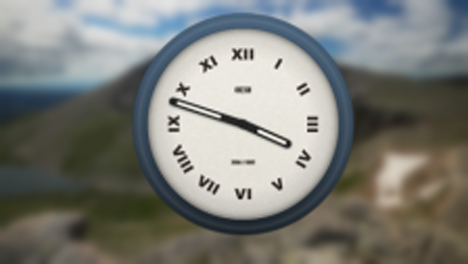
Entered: 3h48
